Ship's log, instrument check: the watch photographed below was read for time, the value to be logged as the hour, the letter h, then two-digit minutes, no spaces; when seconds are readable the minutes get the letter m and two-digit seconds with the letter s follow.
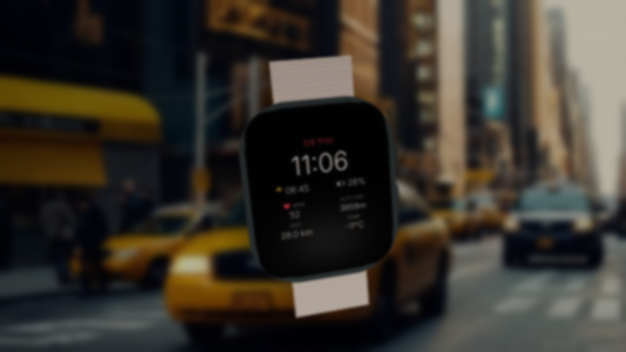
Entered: 11h06
